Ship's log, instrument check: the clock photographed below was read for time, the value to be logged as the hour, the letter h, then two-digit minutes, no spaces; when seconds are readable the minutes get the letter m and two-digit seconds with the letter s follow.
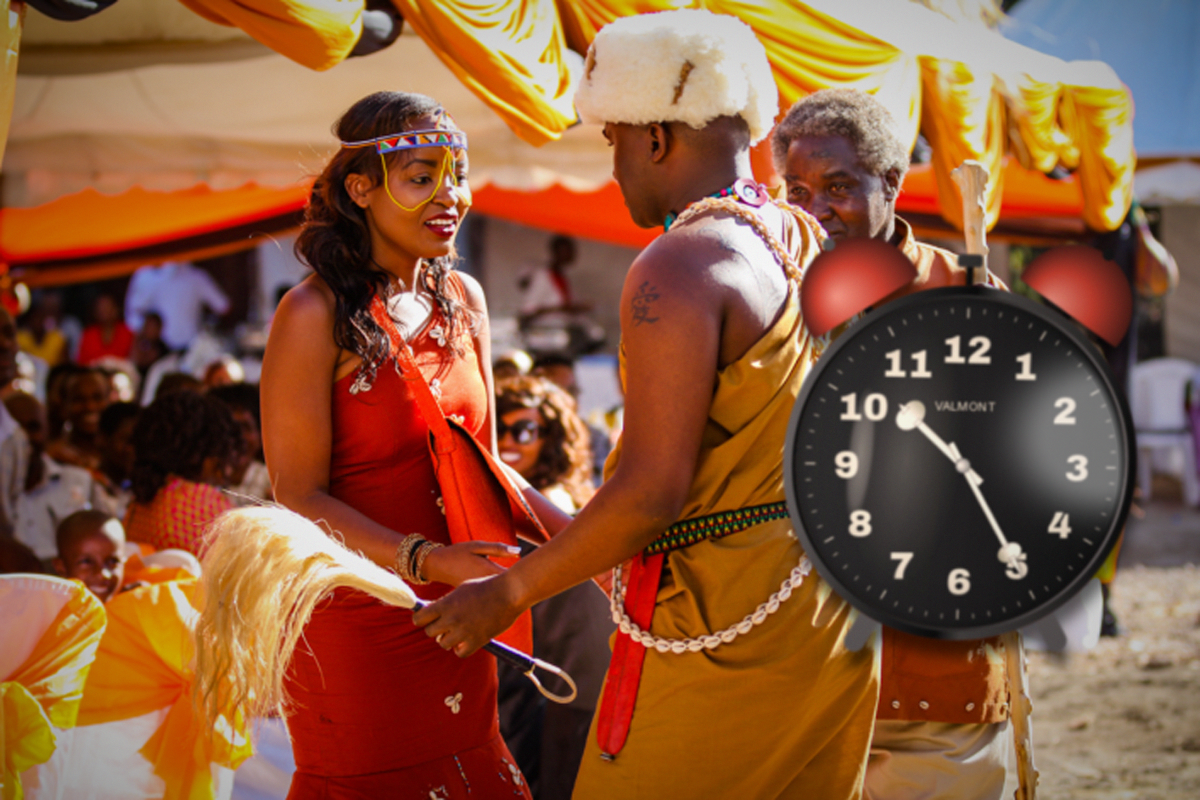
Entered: 10h25
